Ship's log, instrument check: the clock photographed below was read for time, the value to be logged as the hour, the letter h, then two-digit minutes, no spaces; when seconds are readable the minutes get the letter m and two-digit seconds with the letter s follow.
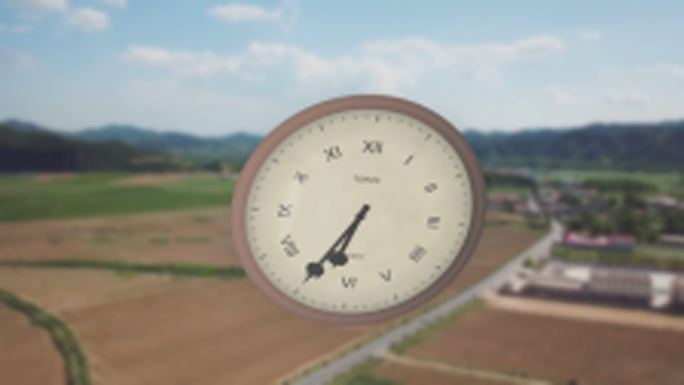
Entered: 6h35
